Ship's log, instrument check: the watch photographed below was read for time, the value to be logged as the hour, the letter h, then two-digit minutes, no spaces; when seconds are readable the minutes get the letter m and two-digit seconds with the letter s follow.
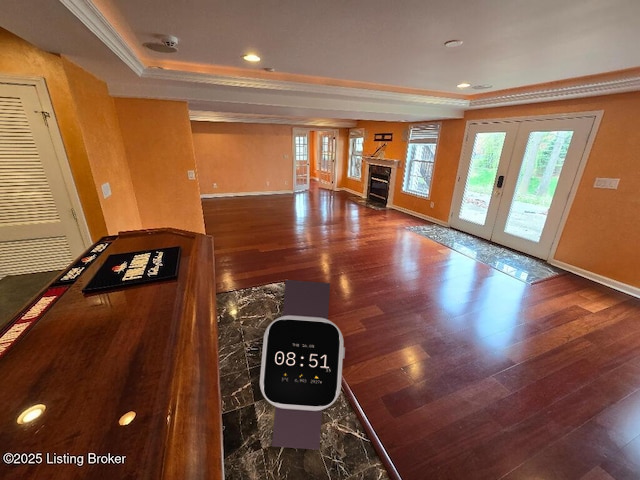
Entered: 8h51
